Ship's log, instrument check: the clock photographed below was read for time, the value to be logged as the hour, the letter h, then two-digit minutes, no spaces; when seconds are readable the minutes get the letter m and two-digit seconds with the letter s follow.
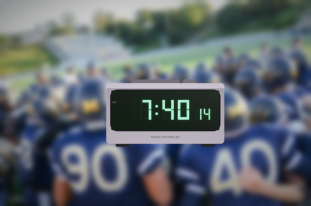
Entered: 7h40m14s
